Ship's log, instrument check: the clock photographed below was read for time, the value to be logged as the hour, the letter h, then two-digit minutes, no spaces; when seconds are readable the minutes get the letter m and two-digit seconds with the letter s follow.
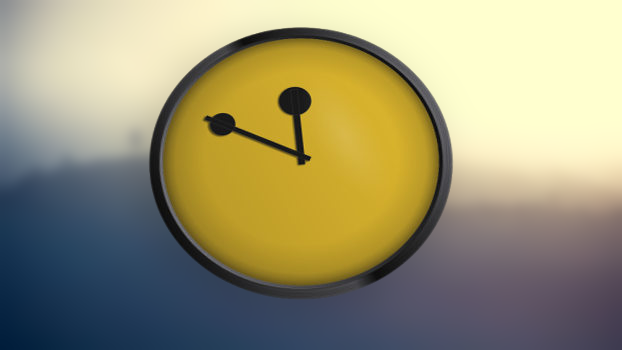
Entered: 11h49
